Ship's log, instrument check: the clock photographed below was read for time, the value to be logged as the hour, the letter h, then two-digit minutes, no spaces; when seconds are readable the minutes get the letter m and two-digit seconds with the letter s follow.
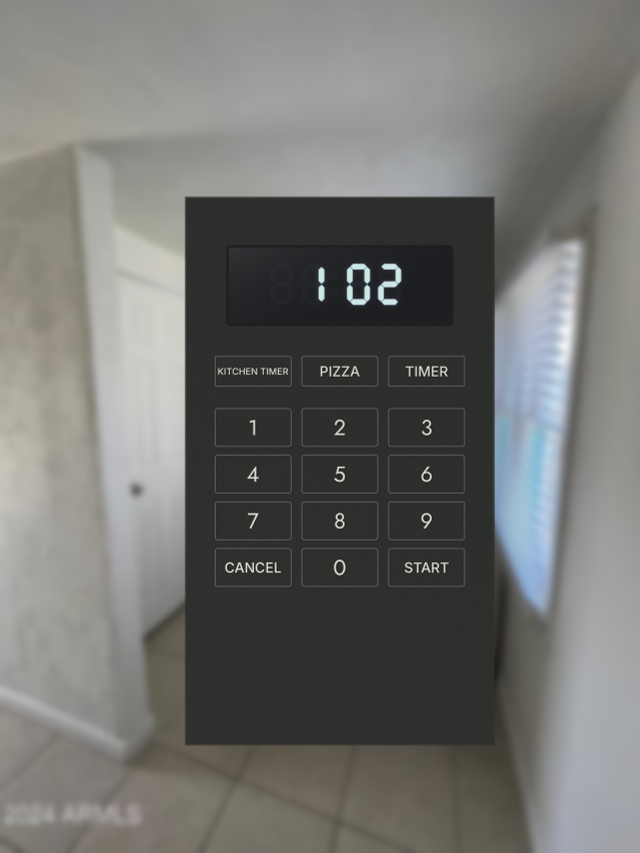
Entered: 1h02
